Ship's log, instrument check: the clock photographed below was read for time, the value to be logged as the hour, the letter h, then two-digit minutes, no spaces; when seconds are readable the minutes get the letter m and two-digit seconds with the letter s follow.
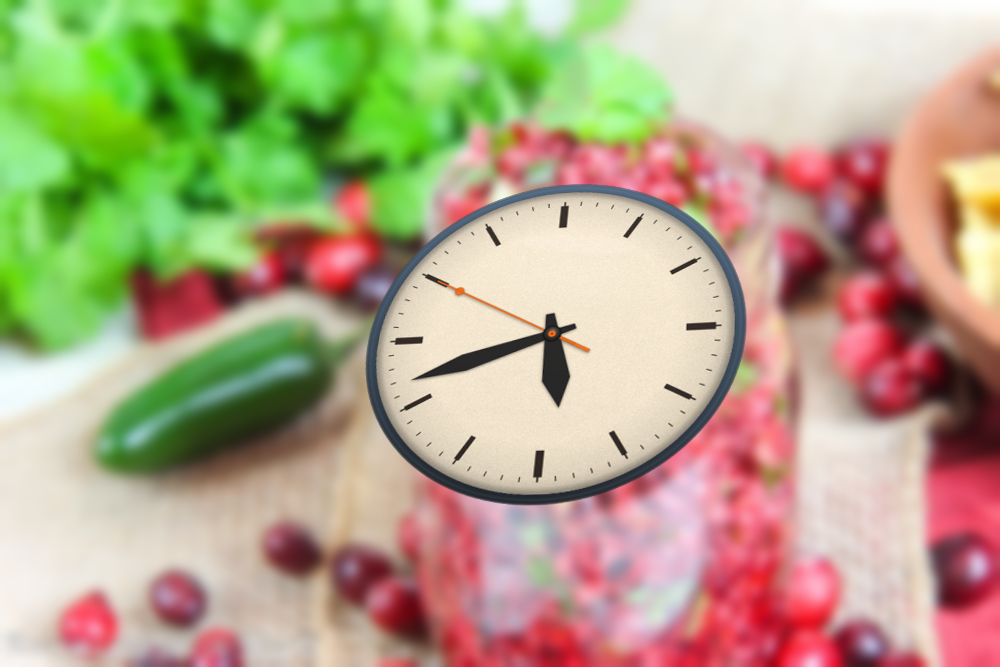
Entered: 5h41m50s
